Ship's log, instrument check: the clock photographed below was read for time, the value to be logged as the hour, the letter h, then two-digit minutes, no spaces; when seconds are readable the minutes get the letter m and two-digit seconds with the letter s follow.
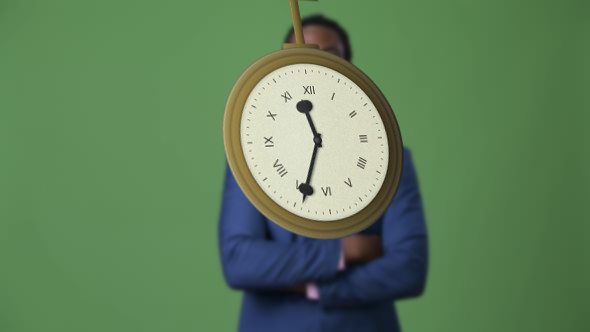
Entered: 11h34
